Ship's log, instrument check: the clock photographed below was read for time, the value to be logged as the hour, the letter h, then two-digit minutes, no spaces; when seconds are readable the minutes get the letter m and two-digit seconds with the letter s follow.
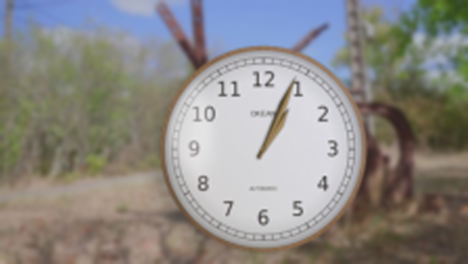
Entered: 1h04
